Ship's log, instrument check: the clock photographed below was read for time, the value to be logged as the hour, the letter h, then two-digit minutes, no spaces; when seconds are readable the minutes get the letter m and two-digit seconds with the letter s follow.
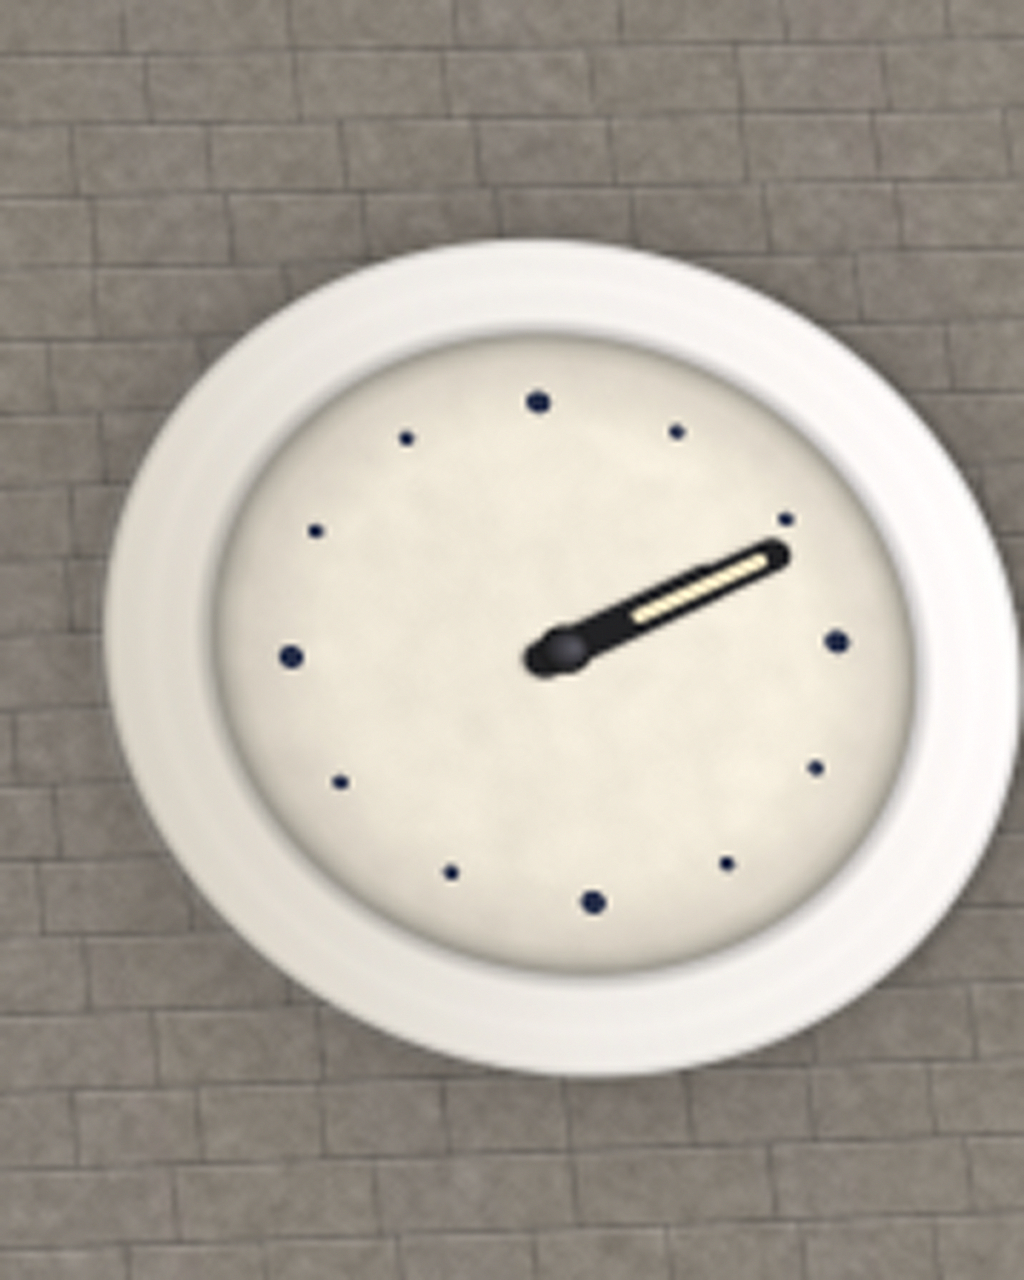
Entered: 2h11
